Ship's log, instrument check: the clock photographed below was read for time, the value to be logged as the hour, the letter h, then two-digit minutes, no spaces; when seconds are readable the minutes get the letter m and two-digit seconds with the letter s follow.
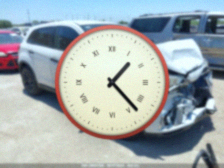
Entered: 1h23
